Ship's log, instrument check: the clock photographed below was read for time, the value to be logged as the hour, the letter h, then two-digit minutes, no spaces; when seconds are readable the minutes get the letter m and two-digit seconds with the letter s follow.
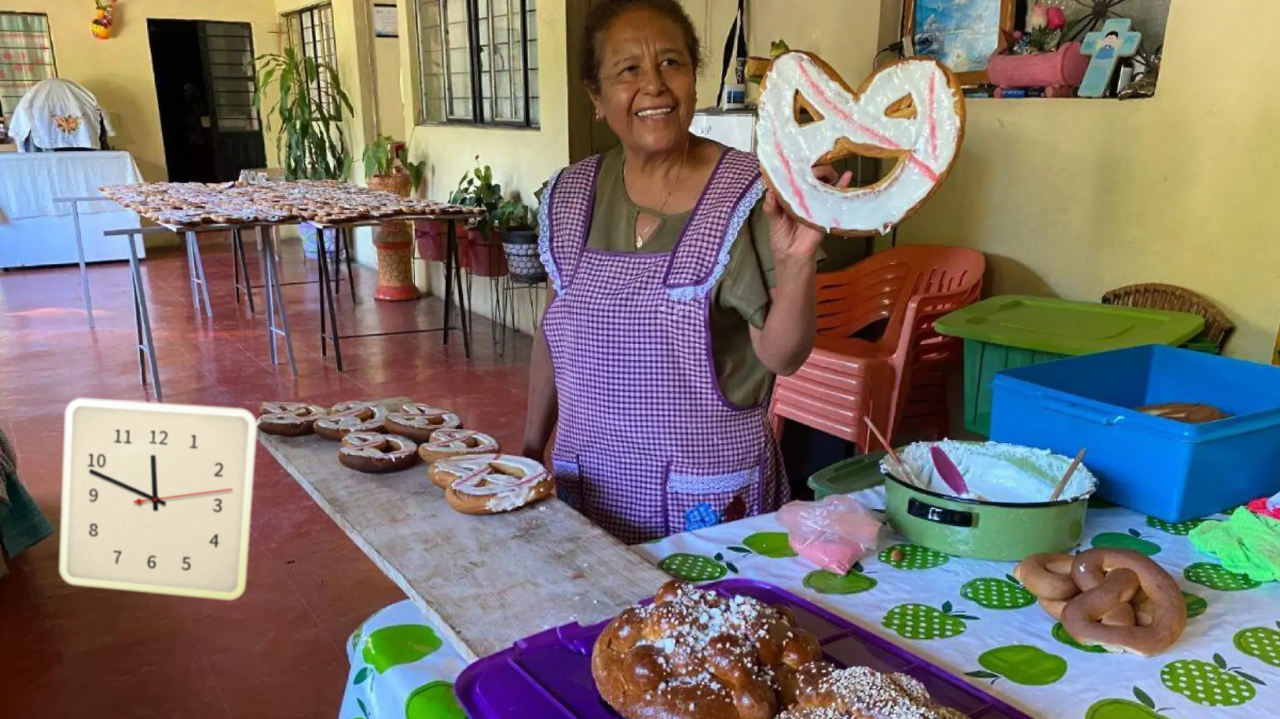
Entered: 11h48m13s
